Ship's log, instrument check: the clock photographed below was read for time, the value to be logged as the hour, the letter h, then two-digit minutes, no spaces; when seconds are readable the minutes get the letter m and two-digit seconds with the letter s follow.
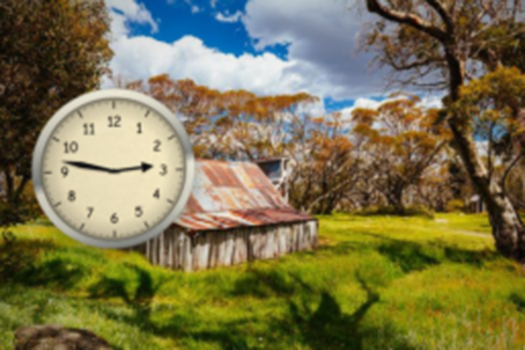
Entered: 2h47
